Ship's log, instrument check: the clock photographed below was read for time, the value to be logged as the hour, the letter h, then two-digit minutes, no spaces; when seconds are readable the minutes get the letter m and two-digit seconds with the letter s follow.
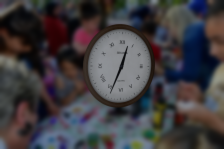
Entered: 12h34
